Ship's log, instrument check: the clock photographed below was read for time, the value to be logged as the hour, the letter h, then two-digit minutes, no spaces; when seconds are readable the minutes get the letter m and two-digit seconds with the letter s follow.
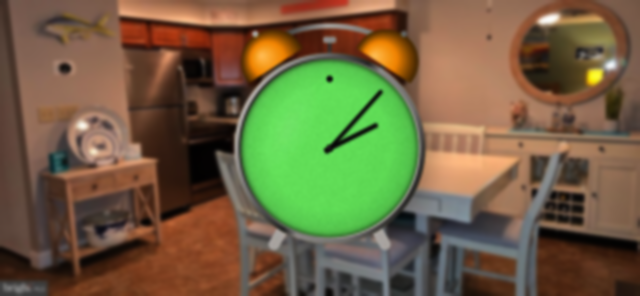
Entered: 2h07
